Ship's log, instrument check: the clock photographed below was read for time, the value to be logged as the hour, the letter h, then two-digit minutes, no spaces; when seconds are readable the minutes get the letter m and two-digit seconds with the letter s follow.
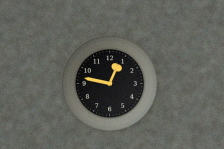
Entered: 12h47
